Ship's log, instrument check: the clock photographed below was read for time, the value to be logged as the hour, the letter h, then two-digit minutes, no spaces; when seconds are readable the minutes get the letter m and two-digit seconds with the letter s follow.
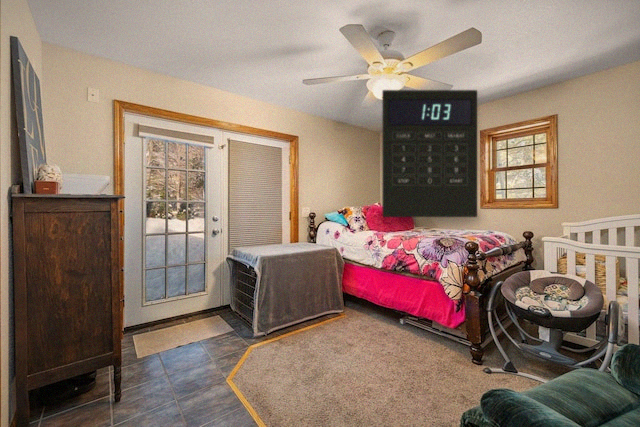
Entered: 1h03
